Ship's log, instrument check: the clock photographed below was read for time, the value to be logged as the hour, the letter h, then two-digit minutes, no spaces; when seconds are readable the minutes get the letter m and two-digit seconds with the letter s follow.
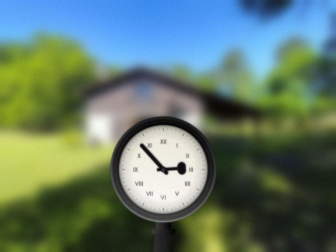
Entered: 2h53
